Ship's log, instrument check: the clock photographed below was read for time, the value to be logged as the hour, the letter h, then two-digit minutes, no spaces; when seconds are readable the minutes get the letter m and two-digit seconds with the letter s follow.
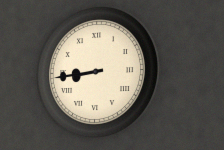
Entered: 8h44
